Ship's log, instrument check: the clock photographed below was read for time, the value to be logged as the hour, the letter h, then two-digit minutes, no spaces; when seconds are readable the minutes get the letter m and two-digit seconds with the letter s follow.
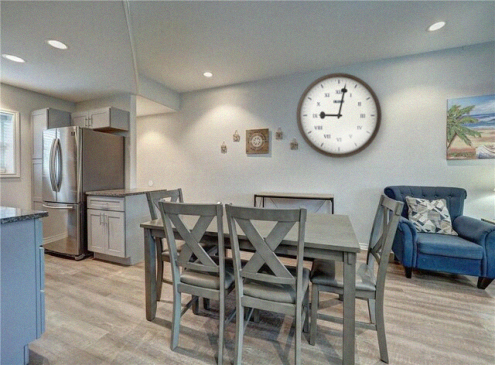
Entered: 9h02
